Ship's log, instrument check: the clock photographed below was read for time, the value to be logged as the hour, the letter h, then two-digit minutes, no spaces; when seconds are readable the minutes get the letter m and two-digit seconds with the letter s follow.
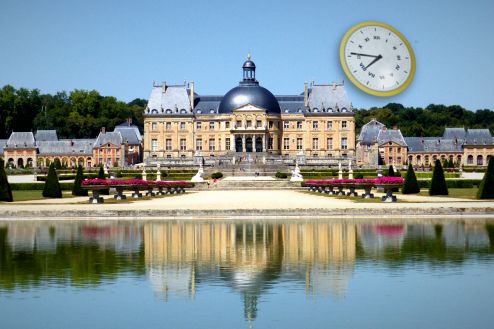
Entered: 7h46
